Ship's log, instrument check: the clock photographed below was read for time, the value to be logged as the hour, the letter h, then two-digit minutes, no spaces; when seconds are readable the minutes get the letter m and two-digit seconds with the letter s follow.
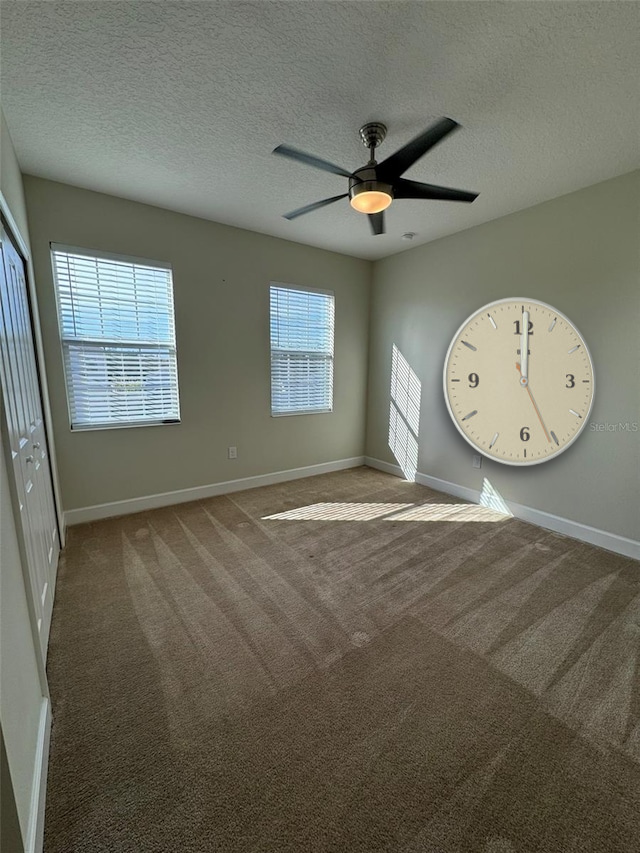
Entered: 12h00m26s
